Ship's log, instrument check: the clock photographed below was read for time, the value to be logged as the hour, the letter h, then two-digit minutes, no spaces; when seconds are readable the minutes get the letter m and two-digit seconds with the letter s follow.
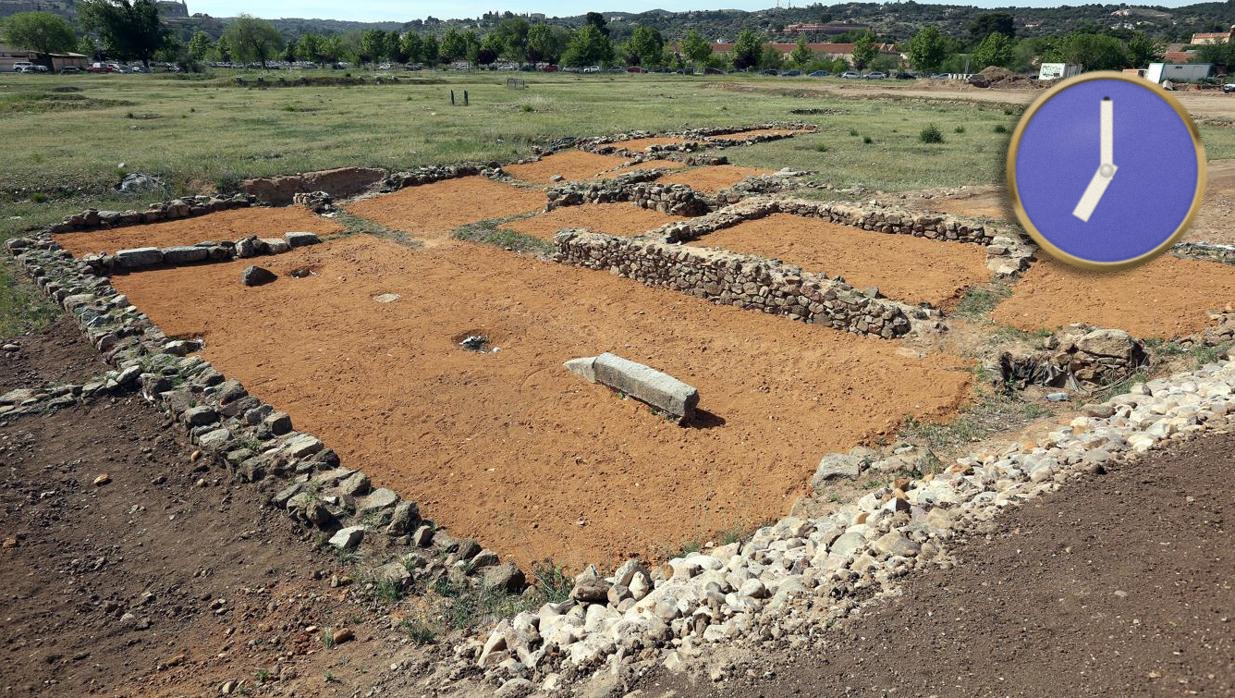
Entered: 7h00
